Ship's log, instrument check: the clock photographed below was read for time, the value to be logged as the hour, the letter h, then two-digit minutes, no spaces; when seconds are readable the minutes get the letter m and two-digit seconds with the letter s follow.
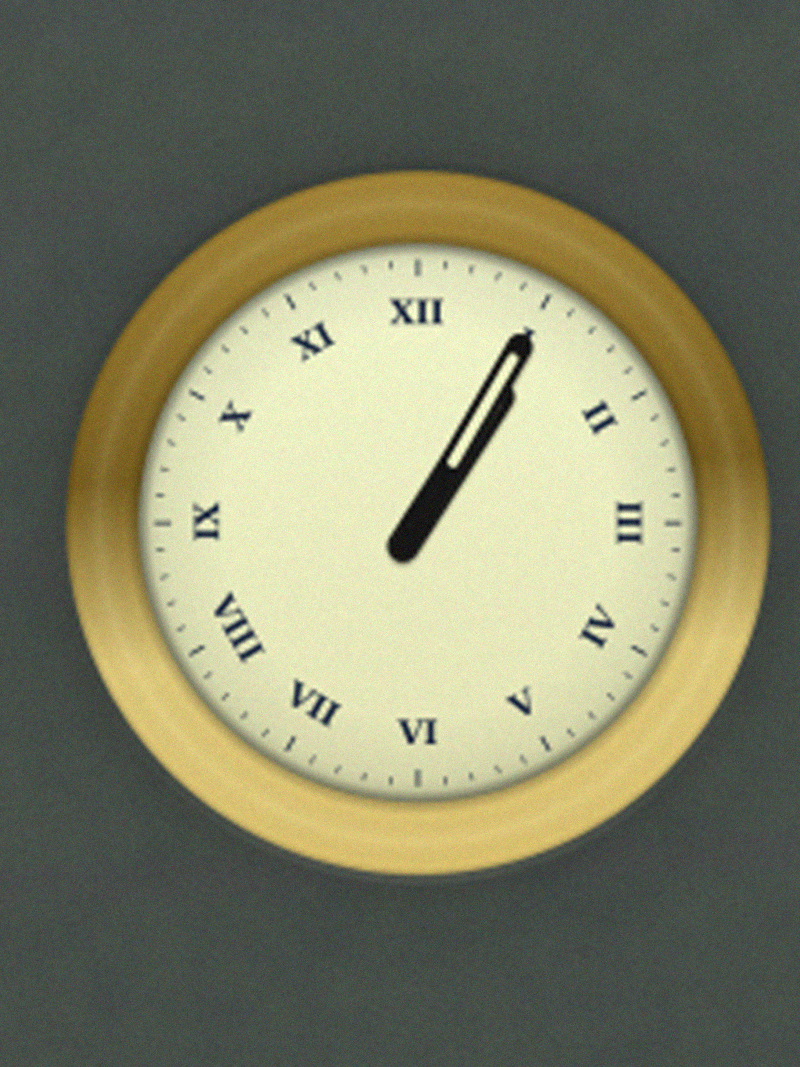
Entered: 1h05
